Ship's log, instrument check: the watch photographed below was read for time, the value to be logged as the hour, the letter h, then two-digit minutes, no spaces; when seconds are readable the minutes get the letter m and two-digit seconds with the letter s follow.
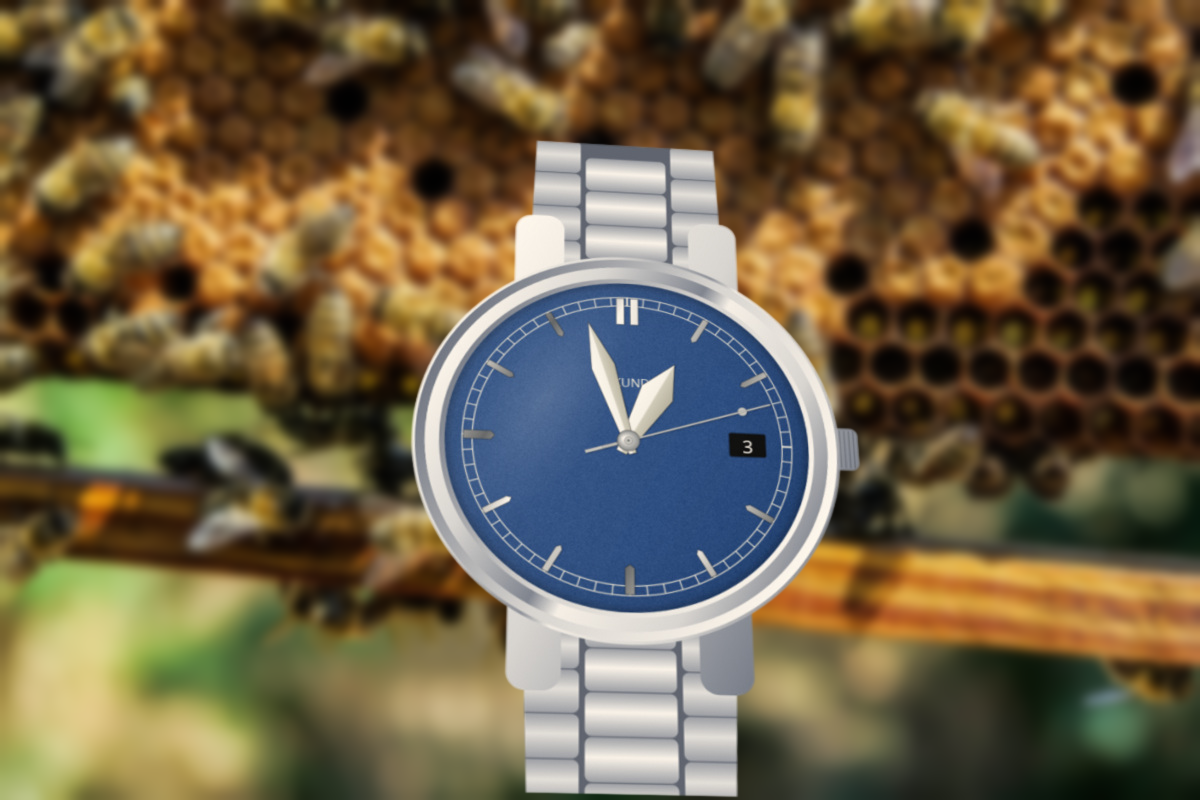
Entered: 12h57m12s
